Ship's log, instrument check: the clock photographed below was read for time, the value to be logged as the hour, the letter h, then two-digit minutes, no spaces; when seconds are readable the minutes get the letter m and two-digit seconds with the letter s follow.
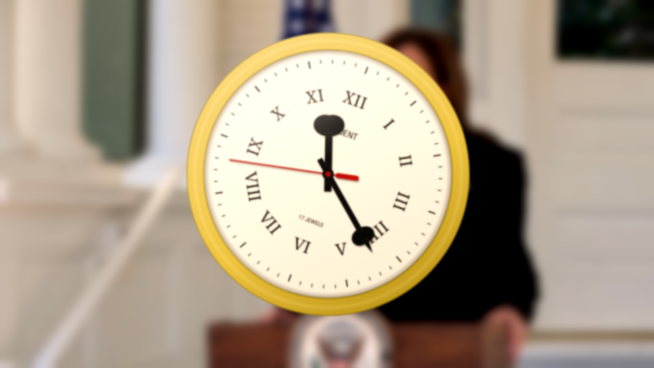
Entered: 11h21m43s
